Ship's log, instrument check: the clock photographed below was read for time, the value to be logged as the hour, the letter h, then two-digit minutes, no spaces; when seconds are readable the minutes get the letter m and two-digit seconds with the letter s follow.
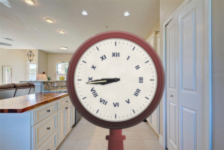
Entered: 8h44
